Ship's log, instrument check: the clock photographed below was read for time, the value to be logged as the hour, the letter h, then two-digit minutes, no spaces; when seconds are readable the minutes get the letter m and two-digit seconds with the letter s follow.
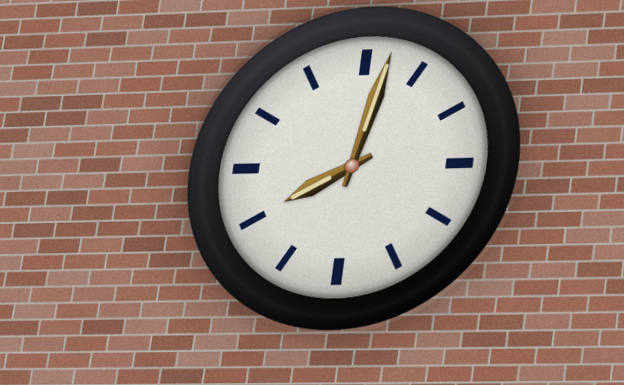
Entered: 8h02
